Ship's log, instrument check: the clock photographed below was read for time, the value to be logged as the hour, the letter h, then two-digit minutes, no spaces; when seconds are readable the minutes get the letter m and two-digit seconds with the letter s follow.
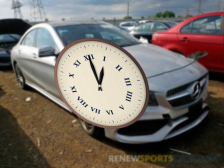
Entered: 1h00
